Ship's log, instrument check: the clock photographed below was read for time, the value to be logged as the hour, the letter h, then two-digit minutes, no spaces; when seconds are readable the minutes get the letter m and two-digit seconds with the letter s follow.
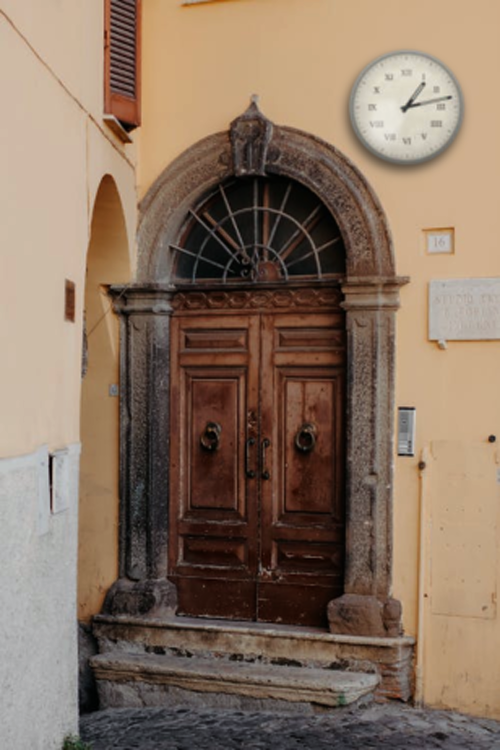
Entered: 1h13
